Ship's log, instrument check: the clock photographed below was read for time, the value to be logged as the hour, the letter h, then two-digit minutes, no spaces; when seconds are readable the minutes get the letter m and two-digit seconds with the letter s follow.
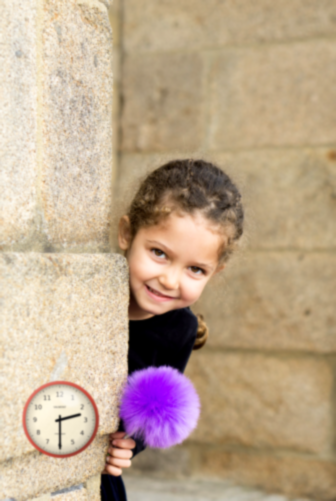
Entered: 2h30
